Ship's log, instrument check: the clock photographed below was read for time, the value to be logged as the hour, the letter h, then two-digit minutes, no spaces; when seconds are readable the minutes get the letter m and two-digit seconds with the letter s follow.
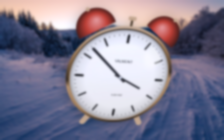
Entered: 3h52
